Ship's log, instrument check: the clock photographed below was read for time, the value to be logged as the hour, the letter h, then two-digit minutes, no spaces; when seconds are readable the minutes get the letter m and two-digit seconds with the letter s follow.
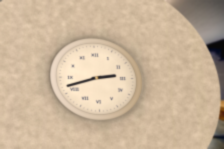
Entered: 2h42
